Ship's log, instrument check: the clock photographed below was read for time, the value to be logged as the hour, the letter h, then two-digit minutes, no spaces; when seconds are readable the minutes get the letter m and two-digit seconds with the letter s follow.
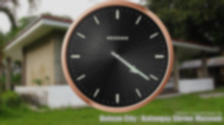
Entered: 4h21
